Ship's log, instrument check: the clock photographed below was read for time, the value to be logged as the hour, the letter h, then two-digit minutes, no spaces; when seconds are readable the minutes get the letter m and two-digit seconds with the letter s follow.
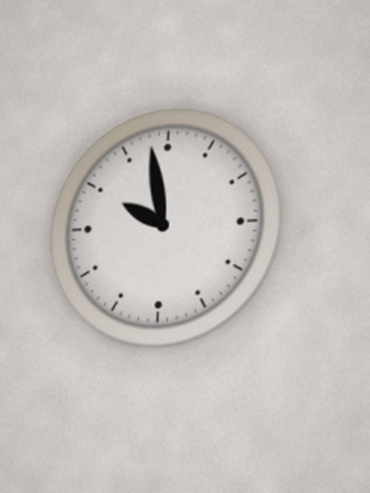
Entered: 9h58
